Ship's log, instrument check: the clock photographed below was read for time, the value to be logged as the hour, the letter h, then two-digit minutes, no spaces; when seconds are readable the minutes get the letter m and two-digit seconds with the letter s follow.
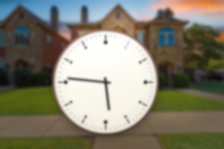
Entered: 5h46
